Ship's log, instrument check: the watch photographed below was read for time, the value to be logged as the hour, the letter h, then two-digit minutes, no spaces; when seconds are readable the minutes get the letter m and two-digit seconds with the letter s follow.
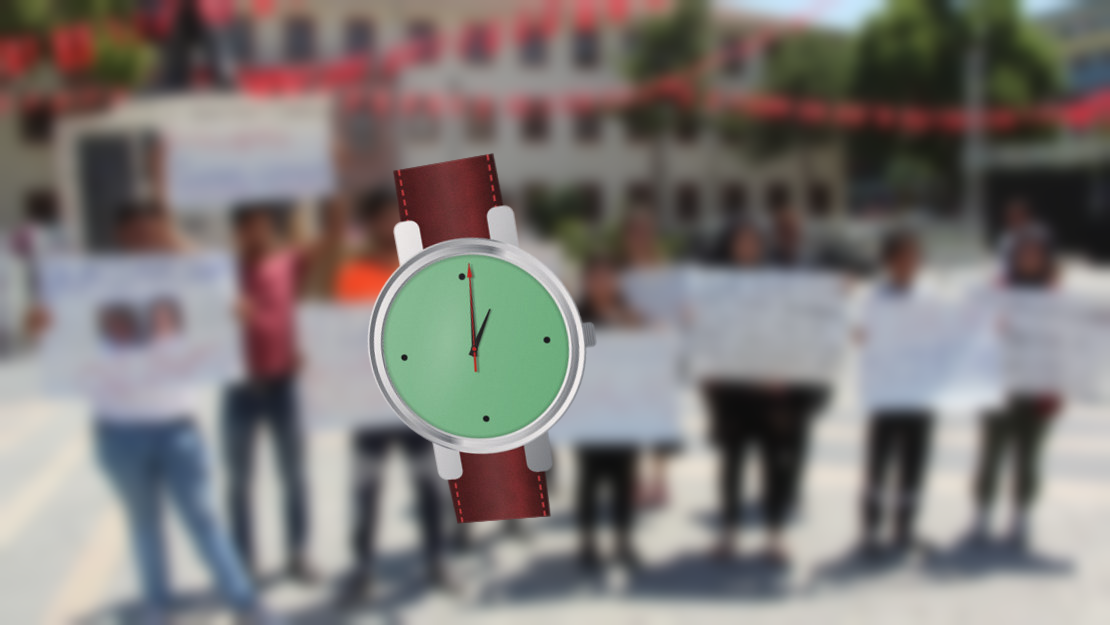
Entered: 1h01m01s
